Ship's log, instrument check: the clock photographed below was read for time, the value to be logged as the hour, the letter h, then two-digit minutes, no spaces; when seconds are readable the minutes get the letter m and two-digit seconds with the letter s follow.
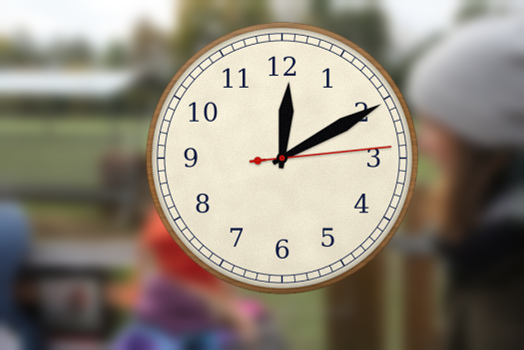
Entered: 12h10m14s
